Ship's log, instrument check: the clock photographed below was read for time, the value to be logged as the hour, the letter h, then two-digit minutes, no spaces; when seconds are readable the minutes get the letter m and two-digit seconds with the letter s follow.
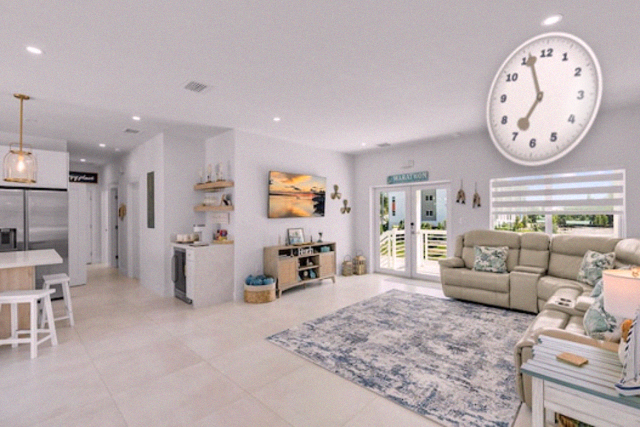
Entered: 6h56
